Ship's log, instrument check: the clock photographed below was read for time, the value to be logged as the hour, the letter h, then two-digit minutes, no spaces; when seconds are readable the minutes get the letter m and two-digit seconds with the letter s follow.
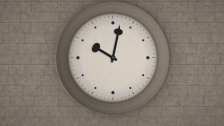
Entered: 10h02
